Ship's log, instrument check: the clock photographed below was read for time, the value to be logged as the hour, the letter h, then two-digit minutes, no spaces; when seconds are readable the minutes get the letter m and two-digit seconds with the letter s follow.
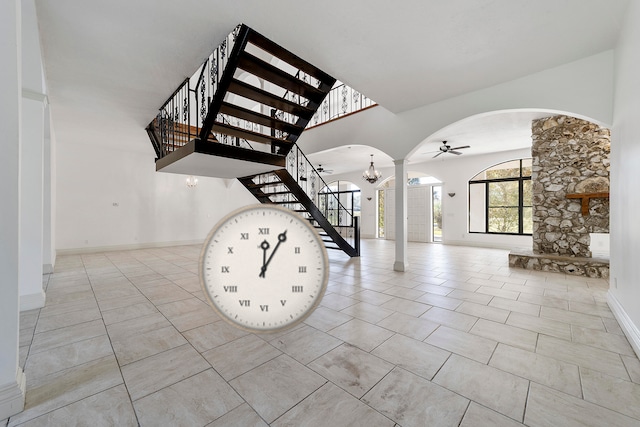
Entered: 12h05
